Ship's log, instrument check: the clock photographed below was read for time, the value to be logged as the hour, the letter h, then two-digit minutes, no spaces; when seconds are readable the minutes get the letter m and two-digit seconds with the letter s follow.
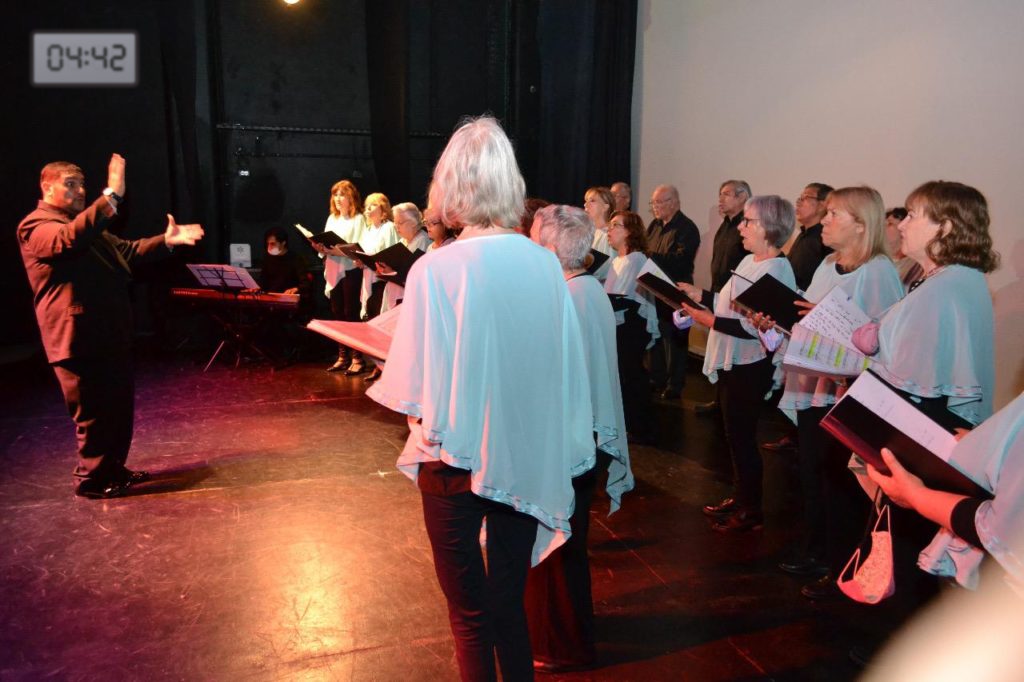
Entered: 4h42
